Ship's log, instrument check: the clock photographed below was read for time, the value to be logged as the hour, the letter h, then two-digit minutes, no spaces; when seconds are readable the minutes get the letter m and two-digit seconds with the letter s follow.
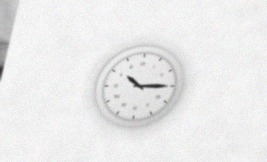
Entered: 10h15
